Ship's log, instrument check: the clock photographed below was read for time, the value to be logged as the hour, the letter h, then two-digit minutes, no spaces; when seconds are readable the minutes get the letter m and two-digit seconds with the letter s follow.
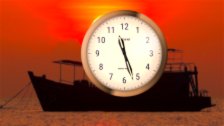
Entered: 11h27
